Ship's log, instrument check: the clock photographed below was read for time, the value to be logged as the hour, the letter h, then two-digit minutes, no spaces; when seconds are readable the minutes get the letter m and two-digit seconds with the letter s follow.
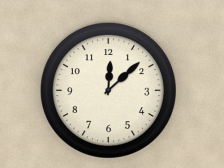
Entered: 12h08
